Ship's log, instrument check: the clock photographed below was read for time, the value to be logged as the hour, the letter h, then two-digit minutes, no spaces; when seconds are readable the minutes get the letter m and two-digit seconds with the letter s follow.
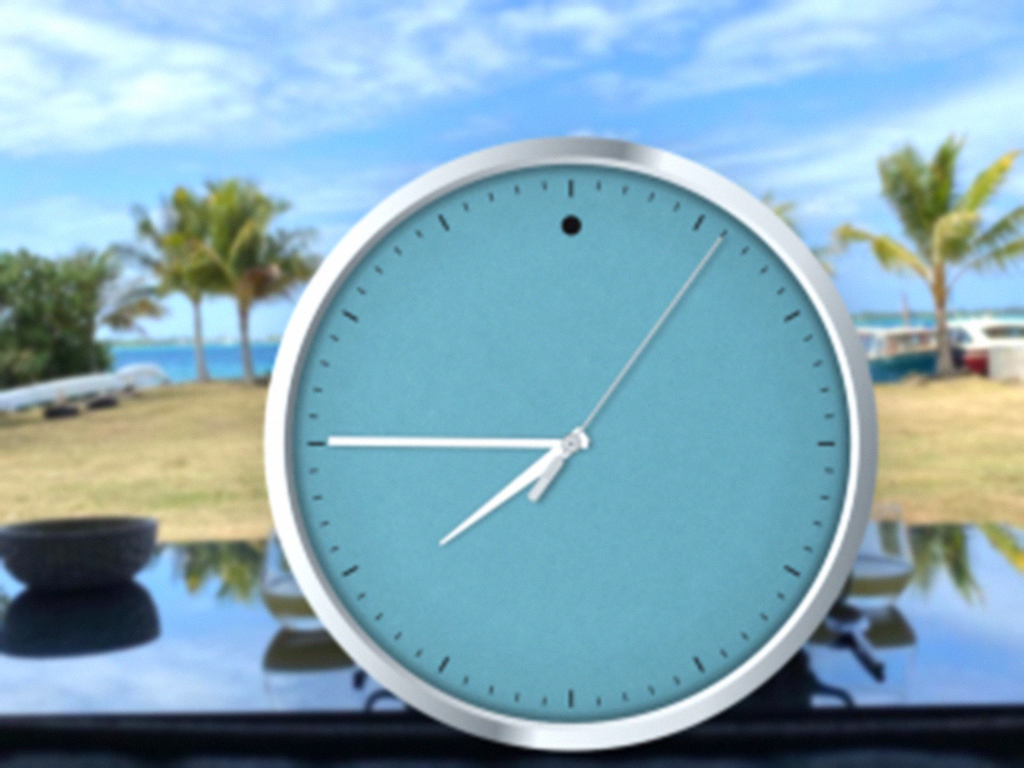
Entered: 7h45m06s
